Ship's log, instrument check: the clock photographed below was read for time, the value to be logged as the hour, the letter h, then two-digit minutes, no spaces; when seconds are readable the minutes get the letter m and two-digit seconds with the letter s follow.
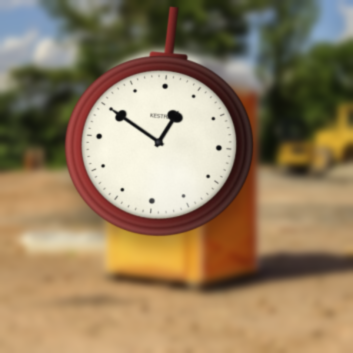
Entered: 12h50
